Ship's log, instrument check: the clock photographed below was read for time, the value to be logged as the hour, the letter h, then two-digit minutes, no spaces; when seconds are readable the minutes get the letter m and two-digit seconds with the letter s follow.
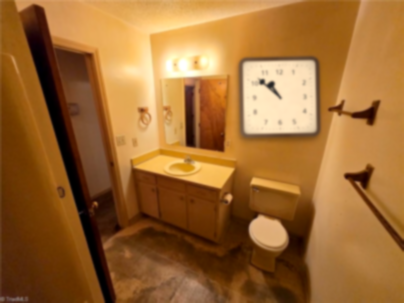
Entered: 10h52
